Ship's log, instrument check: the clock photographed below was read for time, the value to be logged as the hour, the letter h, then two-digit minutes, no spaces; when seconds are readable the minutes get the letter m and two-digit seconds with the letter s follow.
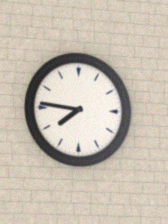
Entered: 7h46
